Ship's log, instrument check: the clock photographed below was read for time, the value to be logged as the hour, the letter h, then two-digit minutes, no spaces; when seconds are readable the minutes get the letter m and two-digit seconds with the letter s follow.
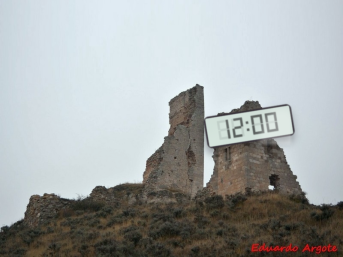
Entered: 12h00
